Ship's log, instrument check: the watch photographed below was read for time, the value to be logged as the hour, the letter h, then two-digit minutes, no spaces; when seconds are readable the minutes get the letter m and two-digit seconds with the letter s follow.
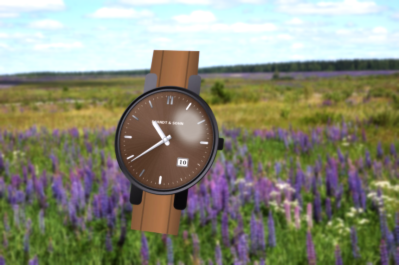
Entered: 10h39
